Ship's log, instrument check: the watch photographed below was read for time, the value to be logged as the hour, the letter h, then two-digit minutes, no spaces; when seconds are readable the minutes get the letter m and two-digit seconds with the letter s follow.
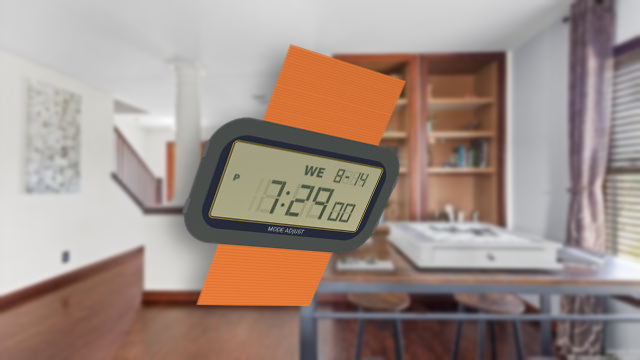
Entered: 7h29m00s
